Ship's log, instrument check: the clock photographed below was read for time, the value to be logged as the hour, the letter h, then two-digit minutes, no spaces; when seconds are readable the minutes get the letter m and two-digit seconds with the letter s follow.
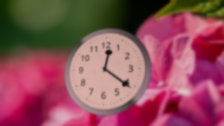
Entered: 12h21
